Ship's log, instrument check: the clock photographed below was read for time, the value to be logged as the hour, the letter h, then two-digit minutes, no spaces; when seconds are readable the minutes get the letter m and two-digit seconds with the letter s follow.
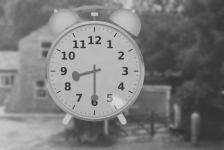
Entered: 8h30
